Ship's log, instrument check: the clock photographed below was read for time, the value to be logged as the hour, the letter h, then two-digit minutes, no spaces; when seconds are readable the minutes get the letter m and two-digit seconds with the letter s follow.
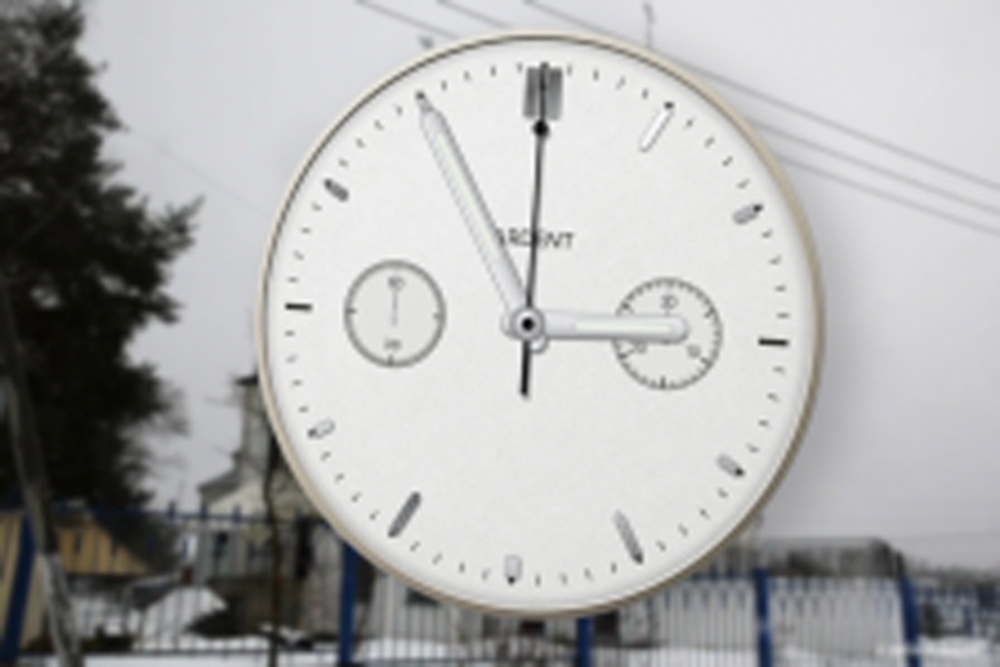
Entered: 2h55
